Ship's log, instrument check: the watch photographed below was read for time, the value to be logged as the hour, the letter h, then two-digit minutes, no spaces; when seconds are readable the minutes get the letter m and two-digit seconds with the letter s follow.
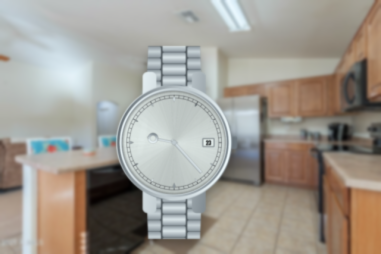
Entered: 9h23
